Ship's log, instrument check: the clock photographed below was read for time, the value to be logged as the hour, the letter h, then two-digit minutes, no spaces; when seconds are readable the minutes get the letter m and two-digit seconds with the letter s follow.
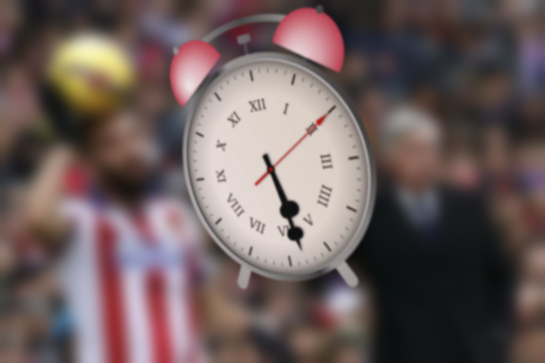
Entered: 5h28m10s
